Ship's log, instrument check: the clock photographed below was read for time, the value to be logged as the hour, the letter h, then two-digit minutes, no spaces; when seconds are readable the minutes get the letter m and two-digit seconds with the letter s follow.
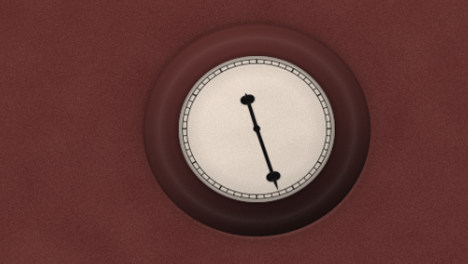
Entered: 11h27
